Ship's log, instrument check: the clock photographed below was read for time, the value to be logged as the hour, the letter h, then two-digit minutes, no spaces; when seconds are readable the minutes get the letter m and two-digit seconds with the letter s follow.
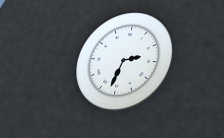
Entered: 2h32
